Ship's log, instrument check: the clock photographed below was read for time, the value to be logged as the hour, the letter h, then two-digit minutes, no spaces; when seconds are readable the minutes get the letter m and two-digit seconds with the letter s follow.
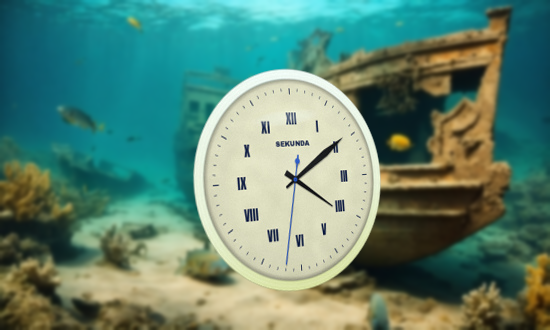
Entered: 4h09m32s
